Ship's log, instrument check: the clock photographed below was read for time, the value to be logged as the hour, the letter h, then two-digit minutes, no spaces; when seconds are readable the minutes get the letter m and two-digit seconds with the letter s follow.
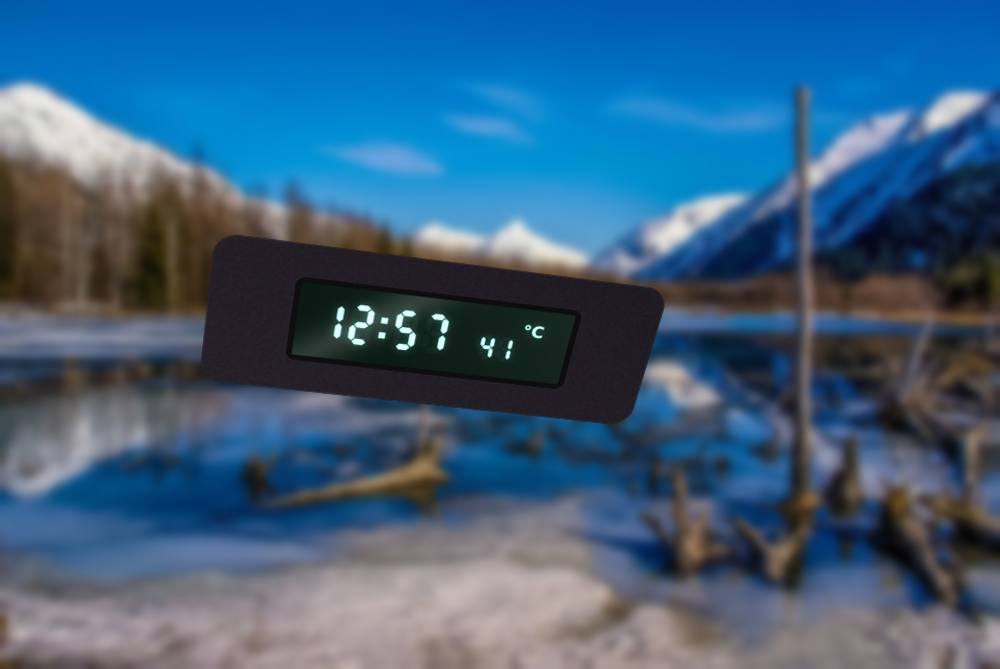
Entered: 12h57
